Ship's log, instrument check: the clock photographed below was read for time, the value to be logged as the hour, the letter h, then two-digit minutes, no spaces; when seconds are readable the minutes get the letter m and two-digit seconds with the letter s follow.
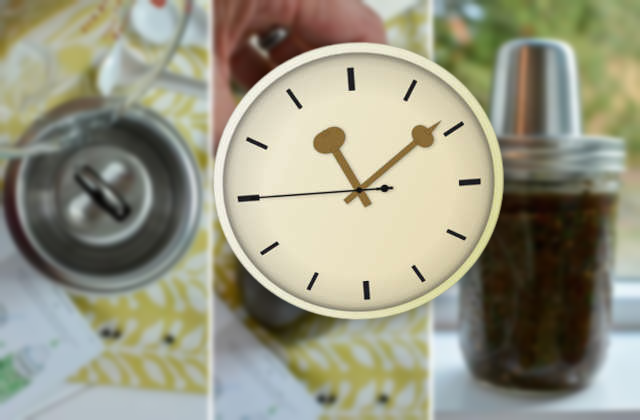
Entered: 11h08m45s
